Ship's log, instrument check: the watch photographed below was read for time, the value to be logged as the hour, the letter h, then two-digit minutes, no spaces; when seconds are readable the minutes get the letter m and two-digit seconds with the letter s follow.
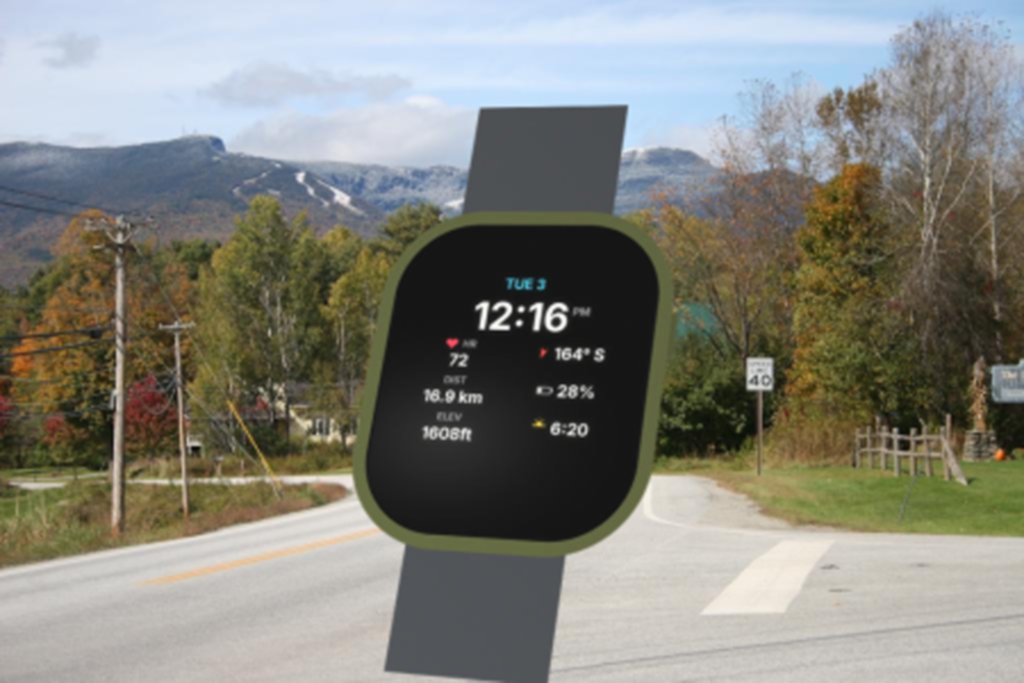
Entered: 12h16
